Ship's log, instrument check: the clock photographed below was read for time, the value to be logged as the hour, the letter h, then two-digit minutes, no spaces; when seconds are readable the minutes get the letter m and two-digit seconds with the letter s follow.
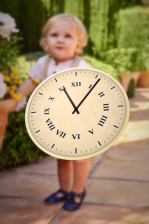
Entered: 11h06
